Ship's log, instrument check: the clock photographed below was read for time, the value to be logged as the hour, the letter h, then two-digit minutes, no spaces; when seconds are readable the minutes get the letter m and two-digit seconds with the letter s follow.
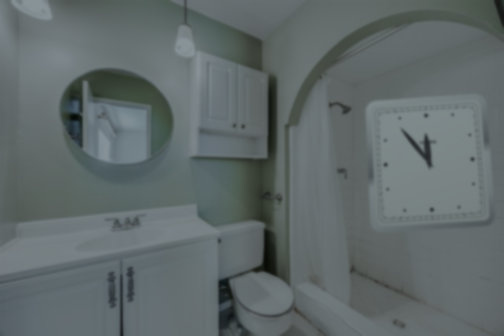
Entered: 11h54
